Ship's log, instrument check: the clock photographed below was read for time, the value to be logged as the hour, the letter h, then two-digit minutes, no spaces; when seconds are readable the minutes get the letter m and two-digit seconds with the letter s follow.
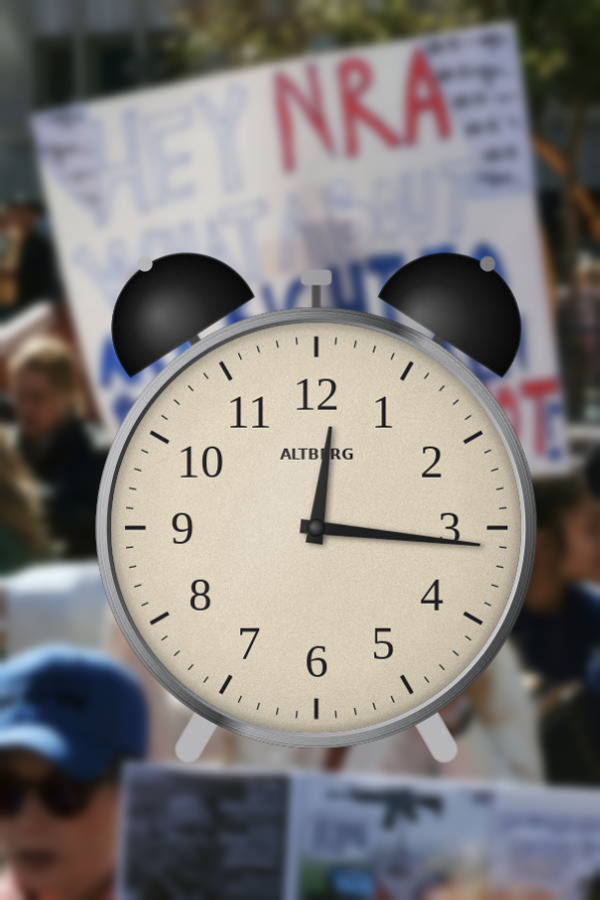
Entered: 12h16
